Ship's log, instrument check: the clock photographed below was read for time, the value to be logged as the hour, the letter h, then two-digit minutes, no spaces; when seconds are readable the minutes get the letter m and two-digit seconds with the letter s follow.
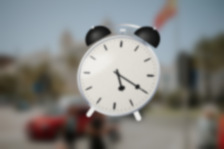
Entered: 5h20
